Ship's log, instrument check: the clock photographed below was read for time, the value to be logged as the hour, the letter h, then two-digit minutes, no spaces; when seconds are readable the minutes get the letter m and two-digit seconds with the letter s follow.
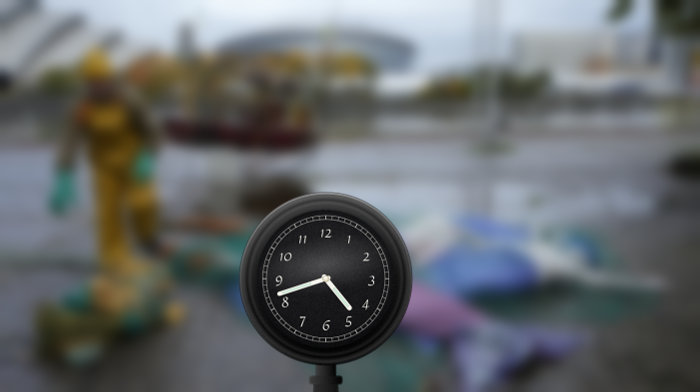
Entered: 4h42
